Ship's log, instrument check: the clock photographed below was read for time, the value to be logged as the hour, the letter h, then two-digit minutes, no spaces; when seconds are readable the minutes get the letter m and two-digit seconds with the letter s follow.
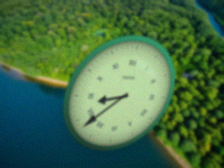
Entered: 8h38
